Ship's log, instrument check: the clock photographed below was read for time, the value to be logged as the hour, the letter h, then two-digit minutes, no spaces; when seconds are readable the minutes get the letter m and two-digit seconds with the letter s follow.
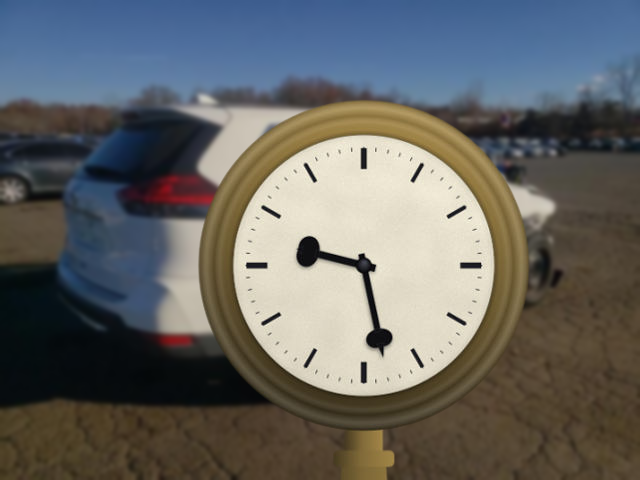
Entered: 9h28
